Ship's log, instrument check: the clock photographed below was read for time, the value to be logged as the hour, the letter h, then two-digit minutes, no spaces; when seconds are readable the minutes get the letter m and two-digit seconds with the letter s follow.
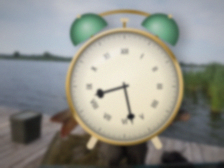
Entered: 8h28
